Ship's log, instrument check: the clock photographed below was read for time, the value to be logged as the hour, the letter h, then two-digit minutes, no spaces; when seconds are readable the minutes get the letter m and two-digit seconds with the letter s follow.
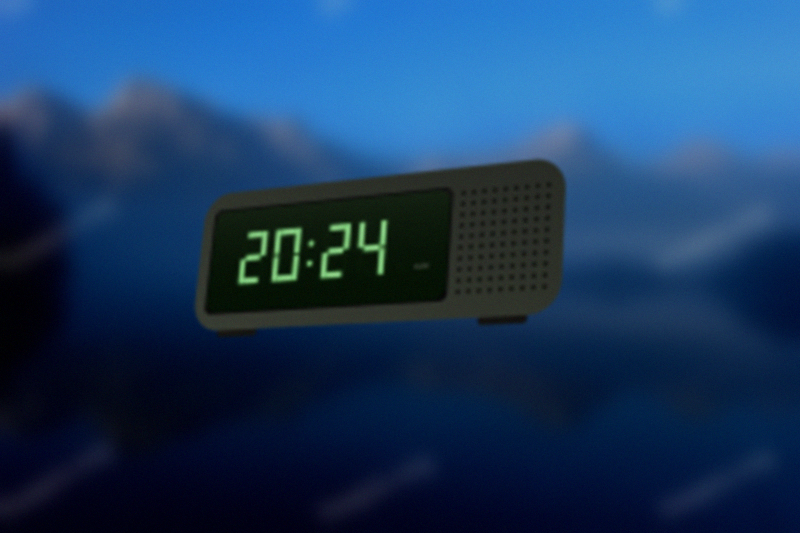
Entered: 20h24
